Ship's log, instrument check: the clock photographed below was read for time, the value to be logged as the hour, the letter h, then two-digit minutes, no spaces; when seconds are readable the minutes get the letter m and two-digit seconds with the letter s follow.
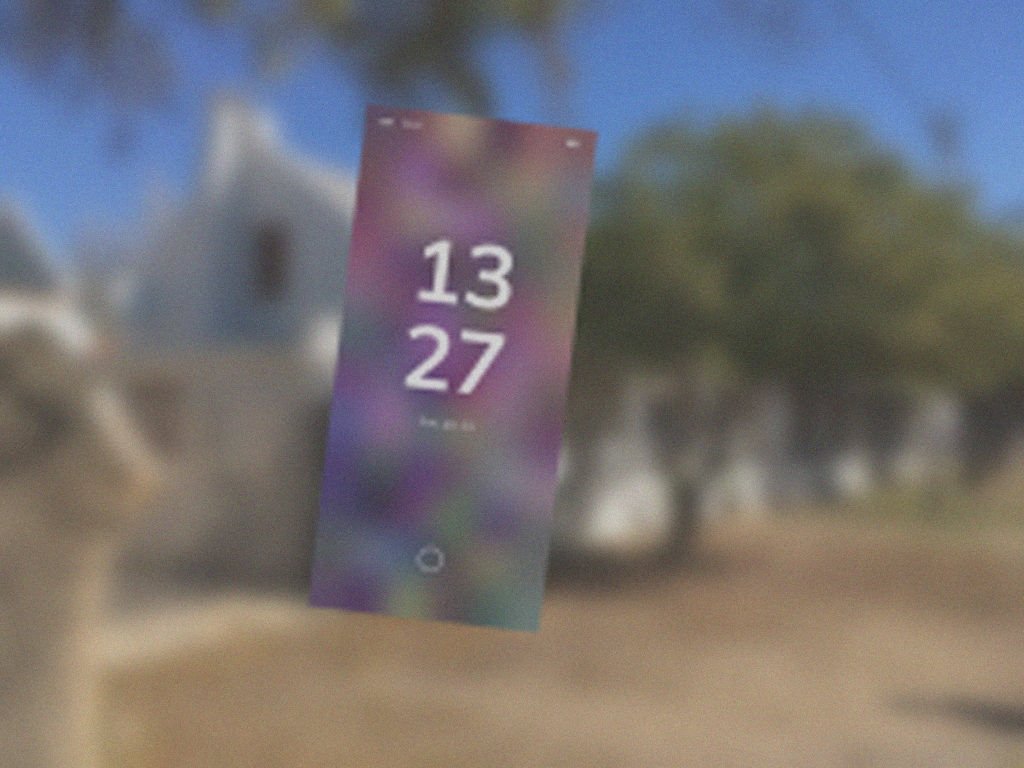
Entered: 13h27
